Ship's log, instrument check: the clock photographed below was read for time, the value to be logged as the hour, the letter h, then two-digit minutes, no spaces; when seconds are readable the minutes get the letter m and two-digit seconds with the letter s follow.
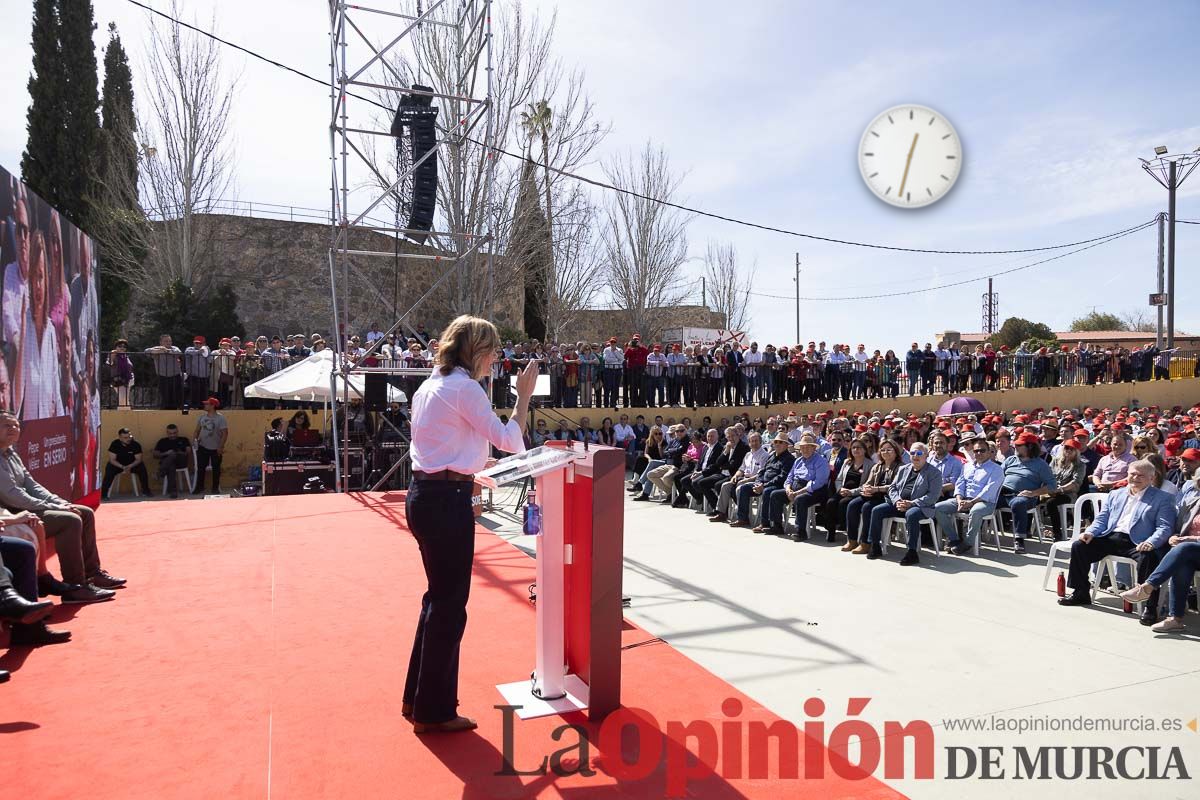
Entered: 12h32
